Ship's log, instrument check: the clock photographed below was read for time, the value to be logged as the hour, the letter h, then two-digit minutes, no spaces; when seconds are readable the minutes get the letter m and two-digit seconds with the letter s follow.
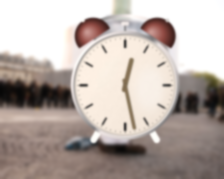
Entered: 12h28
